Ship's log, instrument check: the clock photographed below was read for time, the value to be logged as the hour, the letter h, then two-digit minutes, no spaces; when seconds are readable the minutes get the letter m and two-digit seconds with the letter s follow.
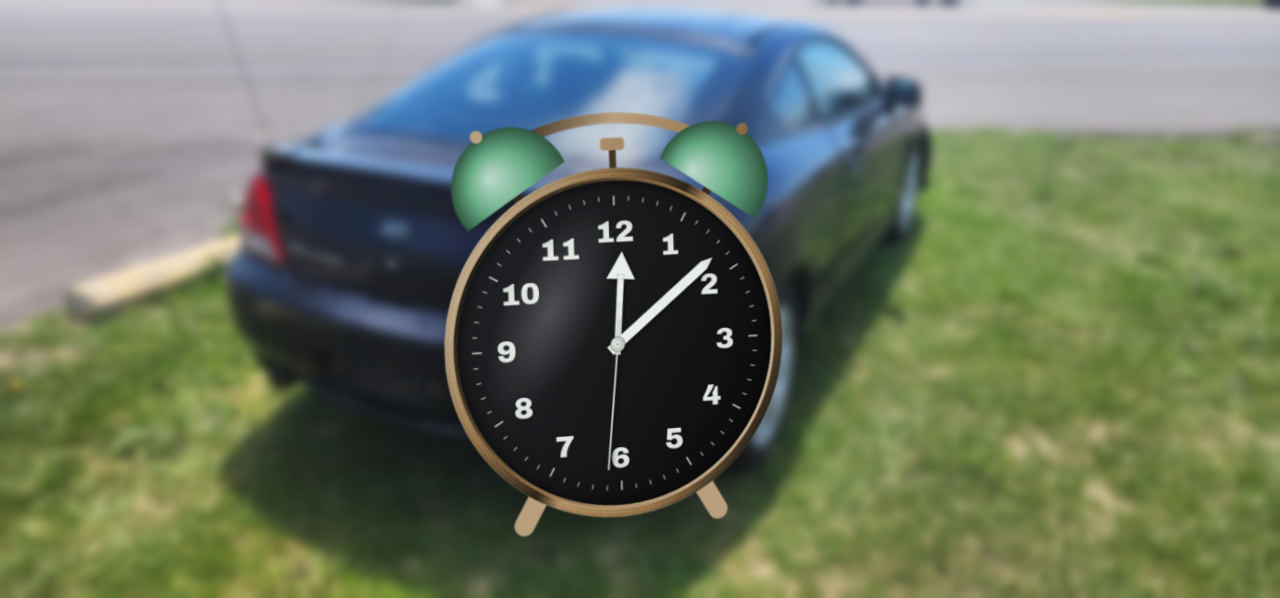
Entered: 12h08m31s
